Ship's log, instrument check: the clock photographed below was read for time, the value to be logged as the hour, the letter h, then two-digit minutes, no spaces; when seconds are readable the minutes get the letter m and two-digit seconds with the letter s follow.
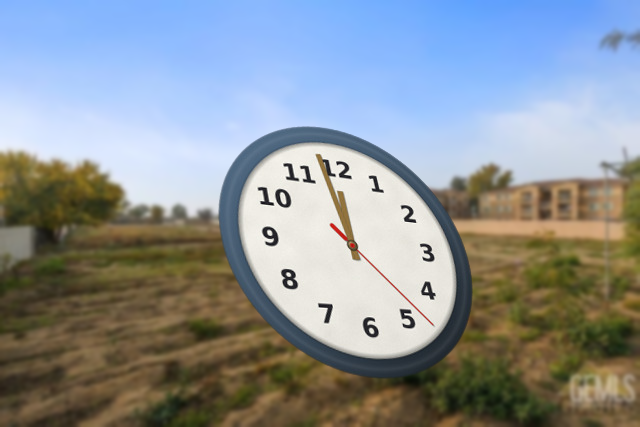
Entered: 11h58m23s
